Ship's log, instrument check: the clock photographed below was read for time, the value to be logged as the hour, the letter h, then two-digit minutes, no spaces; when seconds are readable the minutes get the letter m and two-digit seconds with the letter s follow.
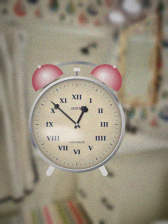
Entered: 12h52
